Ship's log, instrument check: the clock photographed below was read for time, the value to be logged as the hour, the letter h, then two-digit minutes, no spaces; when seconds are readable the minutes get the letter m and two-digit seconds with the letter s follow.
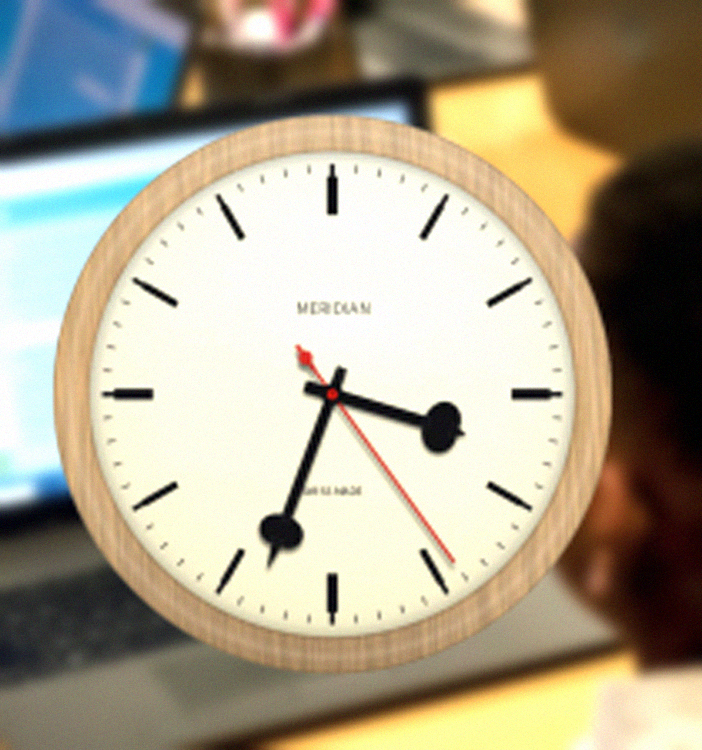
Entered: 3h33m24s
